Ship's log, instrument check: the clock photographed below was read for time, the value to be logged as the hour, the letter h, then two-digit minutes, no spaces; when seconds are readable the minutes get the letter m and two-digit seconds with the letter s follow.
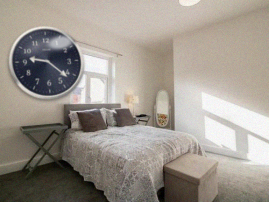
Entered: 9h22
